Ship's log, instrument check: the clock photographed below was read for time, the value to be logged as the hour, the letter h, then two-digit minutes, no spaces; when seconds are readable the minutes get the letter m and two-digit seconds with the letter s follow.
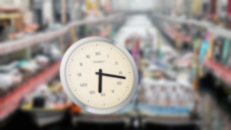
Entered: 6h17
